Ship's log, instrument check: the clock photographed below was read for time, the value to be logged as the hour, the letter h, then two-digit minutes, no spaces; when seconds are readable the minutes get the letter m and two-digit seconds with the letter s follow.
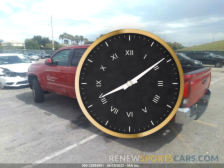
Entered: 8h09
